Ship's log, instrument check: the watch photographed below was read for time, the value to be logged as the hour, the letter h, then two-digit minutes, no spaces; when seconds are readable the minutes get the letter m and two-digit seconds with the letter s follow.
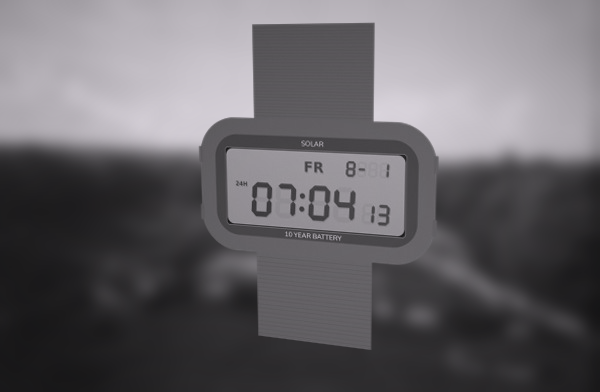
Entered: 7h04m13s
